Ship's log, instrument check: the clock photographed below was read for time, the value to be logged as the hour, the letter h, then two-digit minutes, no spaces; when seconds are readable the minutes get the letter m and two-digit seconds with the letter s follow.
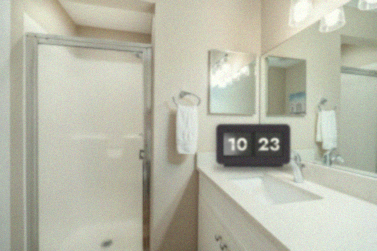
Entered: 10h23
